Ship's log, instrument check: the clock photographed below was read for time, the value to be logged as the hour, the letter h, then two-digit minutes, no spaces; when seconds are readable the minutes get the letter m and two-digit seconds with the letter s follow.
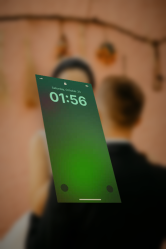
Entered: 1h56
